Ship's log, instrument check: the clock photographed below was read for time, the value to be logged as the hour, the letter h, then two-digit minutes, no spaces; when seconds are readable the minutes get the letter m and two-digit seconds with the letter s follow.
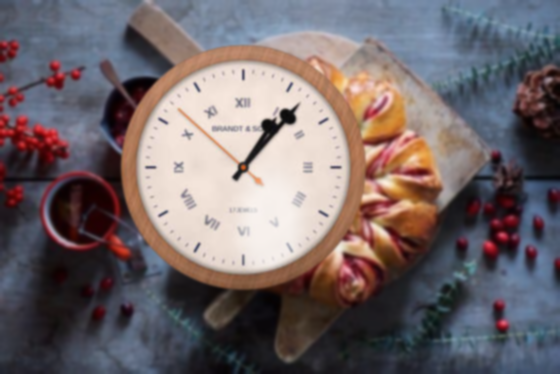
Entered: 1h06m52s
